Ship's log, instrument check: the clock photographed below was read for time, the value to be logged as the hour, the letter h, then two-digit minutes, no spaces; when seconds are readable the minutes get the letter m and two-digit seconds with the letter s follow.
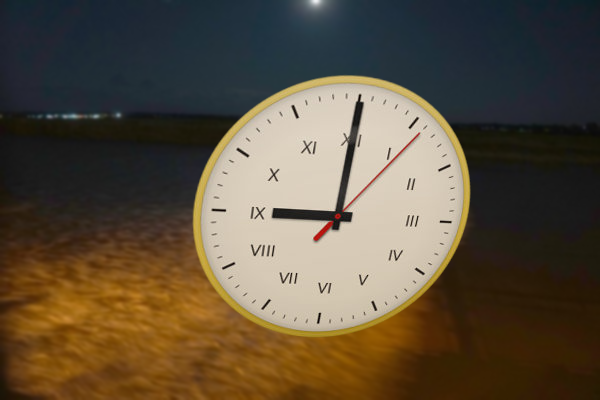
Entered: 9h00m06s
